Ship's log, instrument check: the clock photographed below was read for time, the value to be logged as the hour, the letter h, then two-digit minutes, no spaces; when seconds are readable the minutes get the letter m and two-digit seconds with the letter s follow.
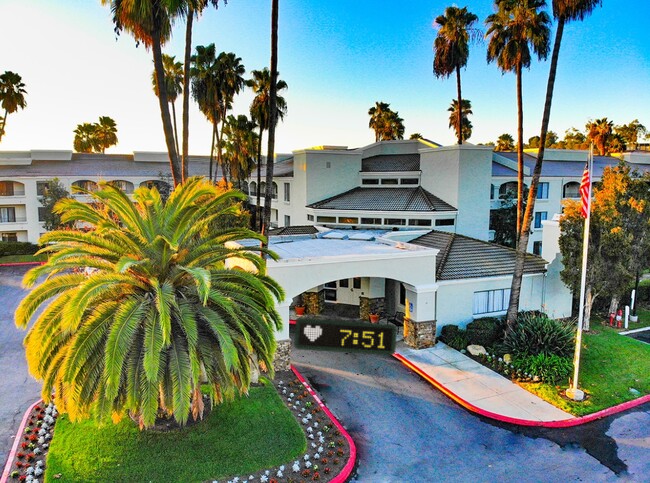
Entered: 7h51
